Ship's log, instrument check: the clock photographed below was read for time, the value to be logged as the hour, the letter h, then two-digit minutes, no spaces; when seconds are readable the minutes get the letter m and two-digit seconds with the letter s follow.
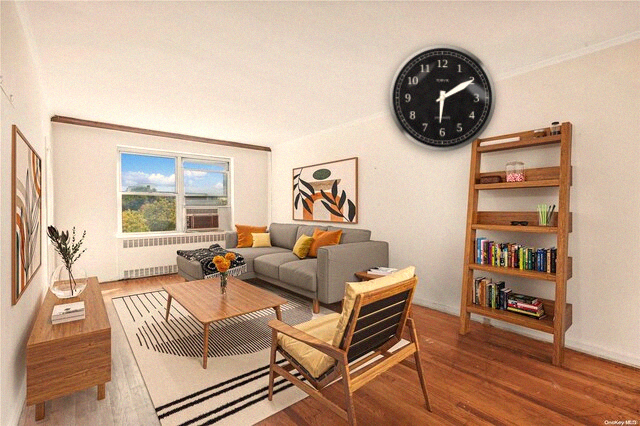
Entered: 6h10
